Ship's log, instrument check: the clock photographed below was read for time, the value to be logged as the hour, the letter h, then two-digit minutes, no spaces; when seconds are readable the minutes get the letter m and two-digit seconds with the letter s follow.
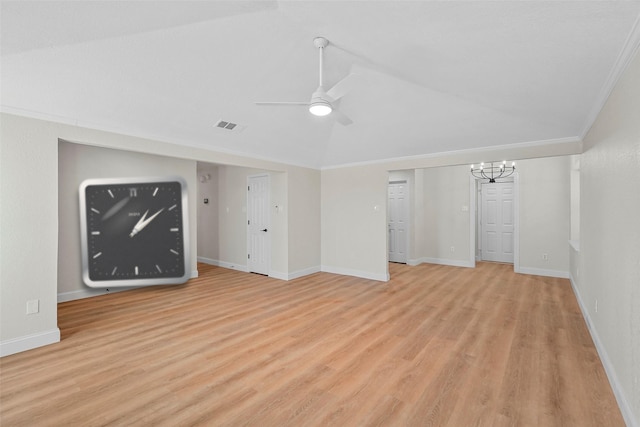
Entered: 1h09
